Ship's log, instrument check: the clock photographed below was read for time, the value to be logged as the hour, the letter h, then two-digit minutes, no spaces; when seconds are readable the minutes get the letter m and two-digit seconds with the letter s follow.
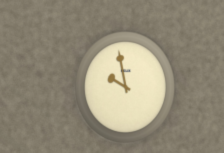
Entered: 9h58
